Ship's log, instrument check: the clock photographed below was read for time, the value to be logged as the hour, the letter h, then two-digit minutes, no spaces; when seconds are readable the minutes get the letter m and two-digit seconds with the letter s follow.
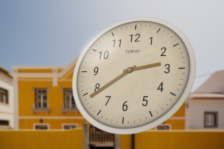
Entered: 2h39
